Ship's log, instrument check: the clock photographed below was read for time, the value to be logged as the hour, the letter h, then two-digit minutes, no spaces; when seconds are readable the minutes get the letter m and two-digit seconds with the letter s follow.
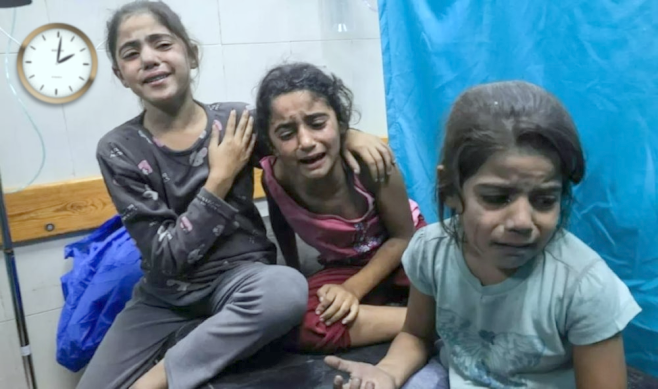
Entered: 2h01
